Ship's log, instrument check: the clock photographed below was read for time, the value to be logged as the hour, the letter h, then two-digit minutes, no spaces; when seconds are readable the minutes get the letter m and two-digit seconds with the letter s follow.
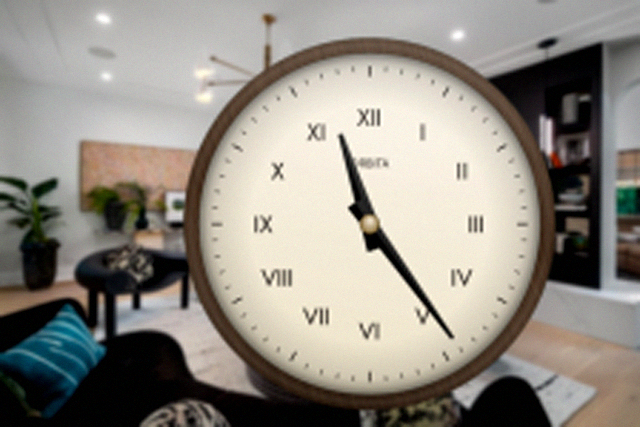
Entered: 11h24
